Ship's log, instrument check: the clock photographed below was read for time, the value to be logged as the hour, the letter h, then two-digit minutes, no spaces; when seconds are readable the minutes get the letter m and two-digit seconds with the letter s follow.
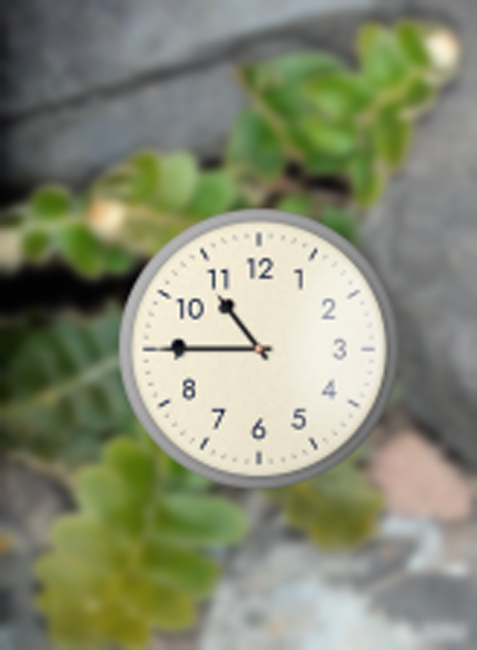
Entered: 10h45
